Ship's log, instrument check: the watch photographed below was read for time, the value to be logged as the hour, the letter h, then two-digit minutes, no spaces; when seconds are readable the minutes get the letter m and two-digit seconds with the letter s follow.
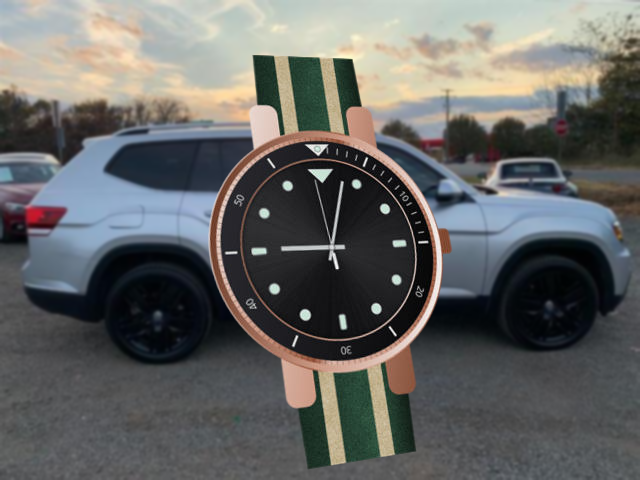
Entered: 9h02m59s
